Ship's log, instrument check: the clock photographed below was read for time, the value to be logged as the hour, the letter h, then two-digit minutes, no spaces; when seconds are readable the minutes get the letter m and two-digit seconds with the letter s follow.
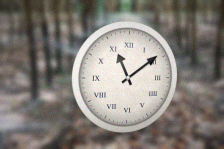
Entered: 11h09
